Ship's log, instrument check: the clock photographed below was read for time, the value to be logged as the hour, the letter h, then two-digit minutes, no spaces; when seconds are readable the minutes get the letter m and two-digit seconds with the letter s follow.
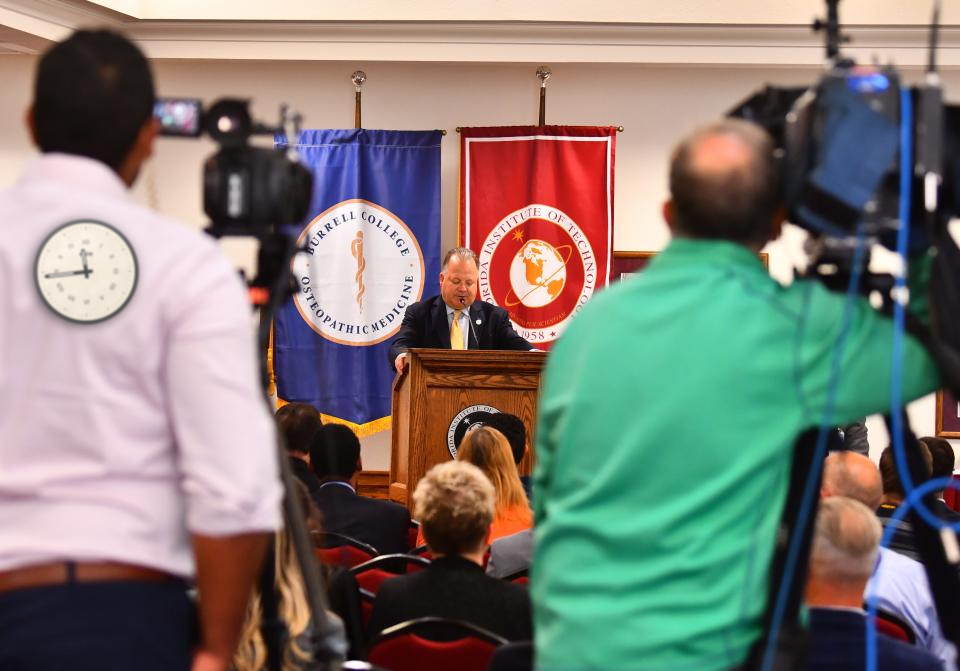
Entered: 11h44
